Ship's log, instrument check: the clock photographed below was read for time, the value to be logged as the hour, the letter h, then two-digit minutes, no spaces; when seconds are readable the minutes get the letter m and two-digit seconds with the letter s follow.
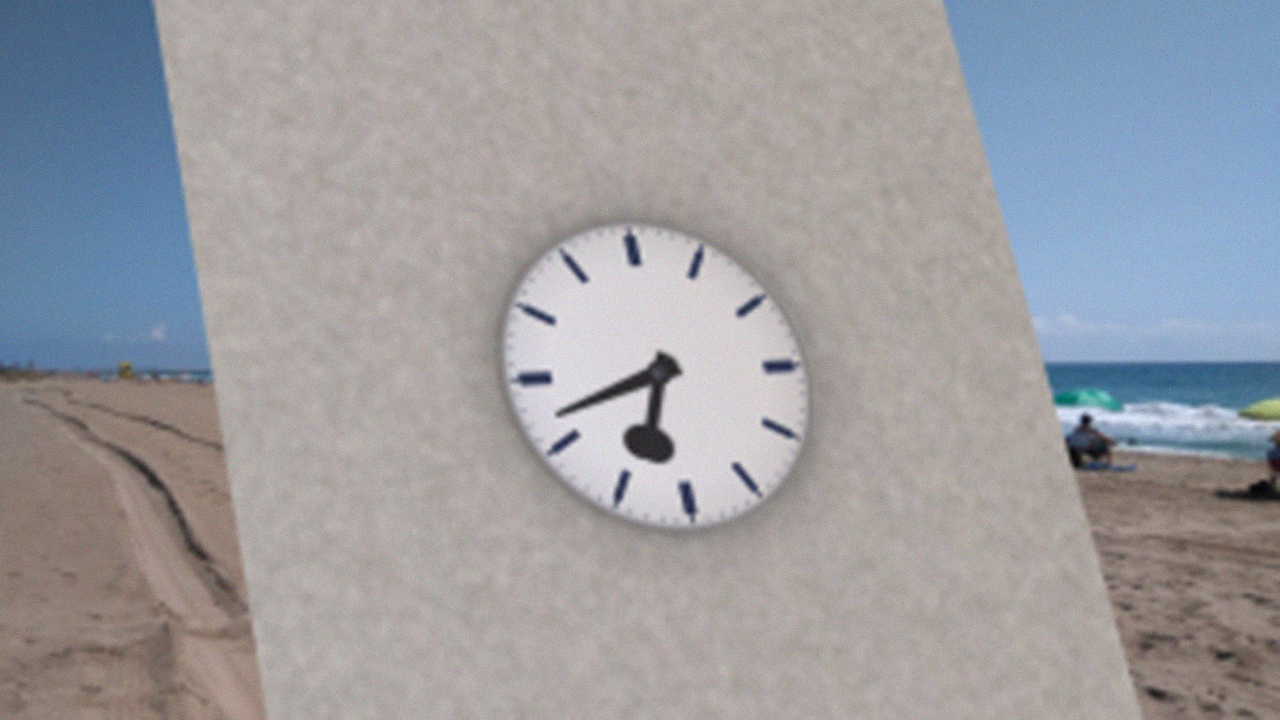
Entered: 6h42
